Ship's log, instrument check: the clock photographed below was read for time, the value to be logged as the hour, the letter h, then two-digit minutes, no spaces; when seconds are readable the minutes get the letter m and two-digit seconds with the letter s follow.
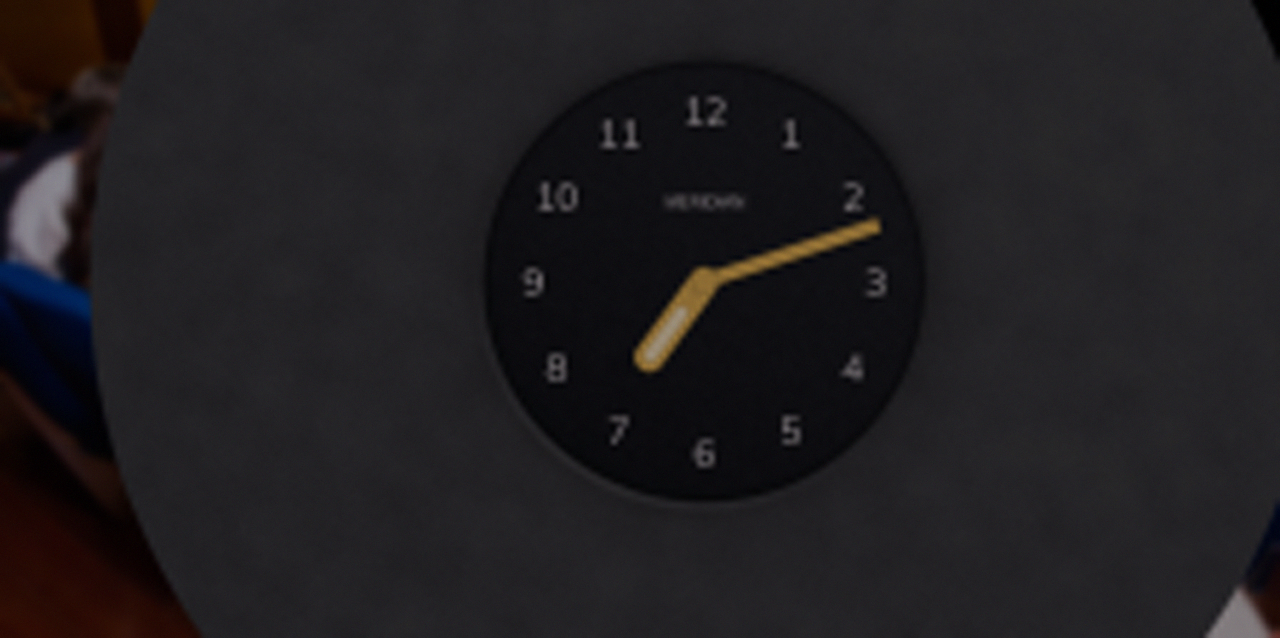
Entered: 7h12
